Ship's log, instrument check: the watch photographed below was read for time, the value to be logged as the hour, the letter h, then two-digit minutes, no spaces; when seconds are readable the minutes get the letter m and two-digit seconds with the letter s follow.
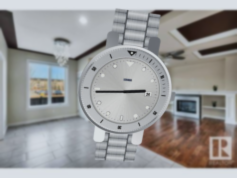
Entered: 2h44
